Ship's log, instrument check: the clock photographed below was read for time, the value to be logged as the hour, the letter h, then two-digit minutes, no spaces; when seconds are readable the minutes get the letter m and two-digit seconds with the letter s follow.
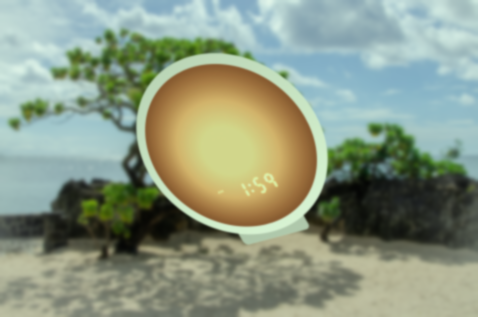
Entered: 1h59
